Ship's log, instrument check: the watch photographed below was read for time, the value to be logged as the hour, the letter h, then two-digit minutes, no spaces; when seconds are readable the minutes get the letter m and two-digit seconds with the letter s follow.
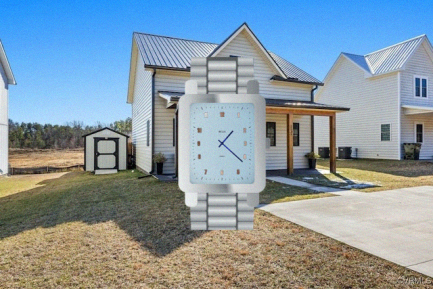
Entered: 1h22
